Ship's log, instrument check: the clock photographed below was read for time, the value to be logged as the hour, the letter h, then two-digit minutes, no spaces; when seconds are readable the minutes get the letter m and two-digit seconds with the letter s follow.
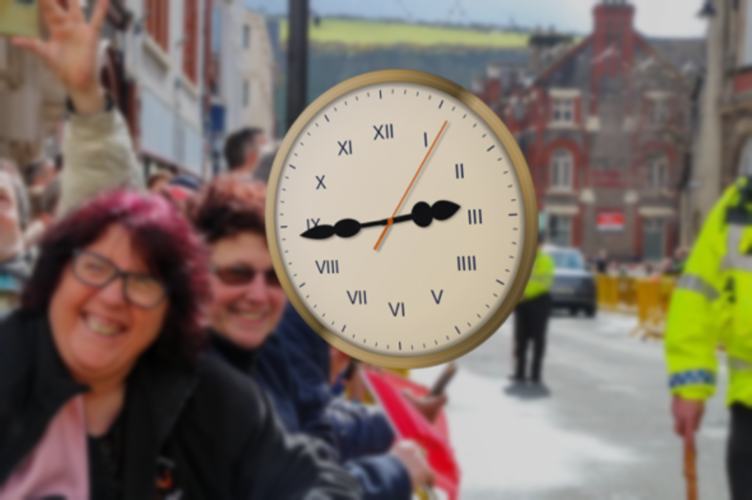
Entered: 2h44m06s
